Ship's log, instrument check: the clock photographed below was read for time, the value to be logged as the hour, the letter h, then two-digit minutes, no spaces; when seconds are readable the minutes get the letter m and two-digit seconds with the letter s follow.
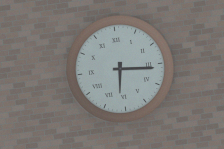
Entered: 6h16
